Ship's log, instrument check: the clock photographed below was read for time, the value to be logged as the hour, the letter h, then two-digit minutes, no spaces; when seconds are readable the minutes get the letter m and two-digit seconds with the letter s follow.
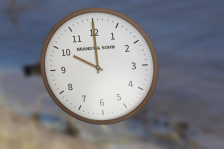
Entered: 10h00
